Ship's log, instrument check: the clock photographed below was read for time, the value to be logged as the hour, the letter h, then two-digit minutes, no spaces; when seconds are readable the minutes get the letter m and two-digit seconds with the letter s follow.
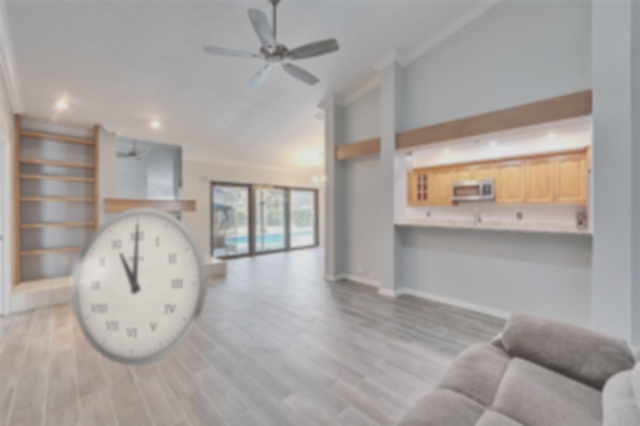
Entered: 11h00
